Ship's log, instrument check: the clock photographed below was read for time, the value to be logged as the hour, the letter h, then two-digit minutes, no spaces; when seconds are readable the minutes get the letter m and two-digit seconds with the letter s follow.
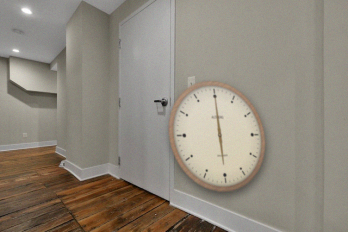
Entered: 6h00
